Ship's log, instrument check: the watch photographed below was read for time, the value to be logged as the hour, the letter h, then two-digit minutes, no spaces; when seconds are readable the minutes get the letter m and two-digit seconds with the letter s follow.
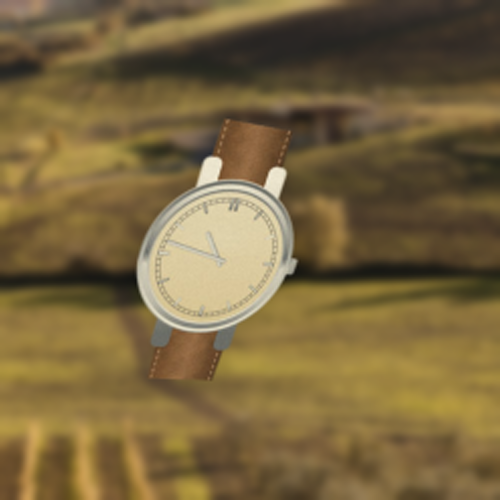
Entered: 10h47
